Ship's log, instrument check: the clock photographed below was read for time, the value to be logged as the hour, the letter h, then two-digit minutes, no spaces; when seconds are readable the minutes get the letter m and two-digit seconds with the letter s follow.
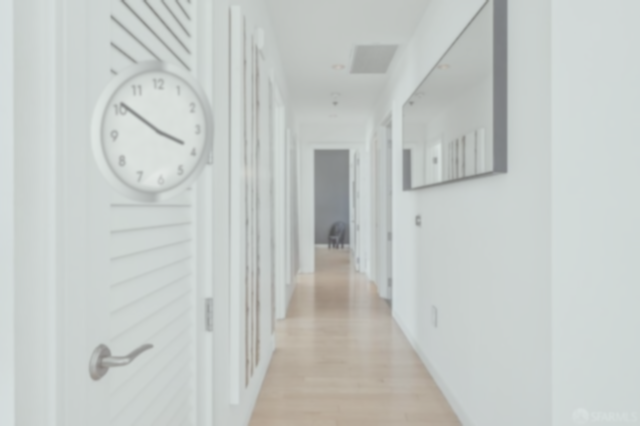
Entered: 3h51
